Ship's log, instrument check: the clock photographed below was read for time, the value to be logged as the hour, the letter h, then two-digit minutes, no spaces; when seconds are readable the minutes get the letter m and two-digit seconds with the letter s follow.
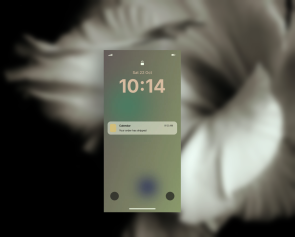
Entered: 10h14
